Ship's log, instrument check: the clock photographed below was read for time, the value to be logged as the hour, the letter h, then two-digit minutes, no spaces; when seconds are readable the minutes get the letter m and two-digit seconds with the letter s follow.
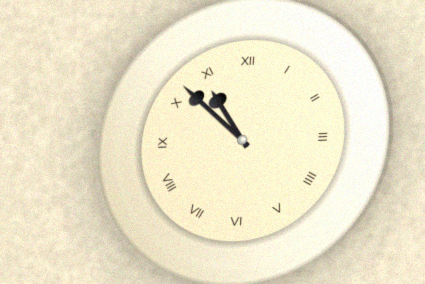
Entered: 10h52
